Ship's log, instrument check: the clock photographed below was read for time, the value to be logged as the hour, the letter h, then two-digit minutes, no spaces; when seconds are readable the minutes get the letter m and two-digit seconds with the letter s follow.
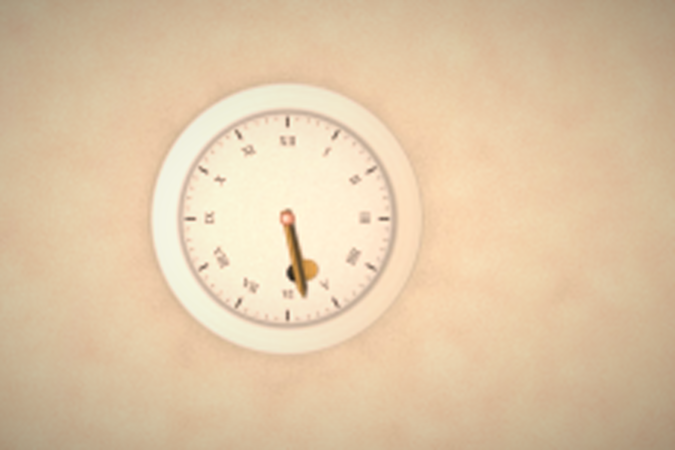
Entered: 5h28
